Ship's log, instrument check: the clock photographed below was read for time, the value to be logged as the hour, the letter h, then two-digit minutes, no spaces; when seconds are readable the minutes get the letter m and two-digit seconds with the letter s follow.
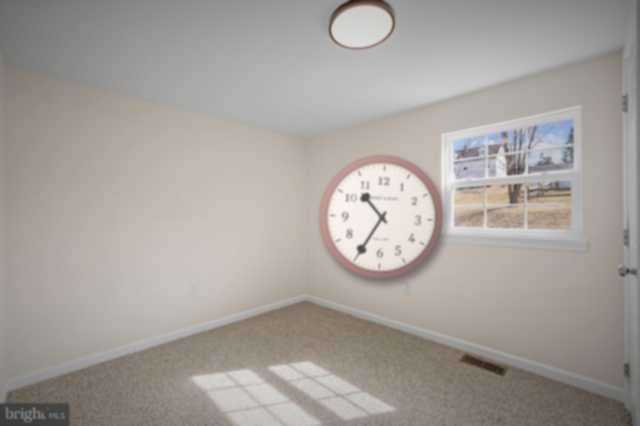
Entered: 10h35
